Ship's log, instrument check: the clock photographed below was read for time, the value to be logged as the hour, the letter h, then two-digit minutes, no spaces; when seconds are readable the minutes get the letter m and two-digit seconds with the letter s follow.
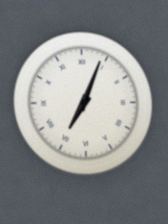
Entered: 7h04
